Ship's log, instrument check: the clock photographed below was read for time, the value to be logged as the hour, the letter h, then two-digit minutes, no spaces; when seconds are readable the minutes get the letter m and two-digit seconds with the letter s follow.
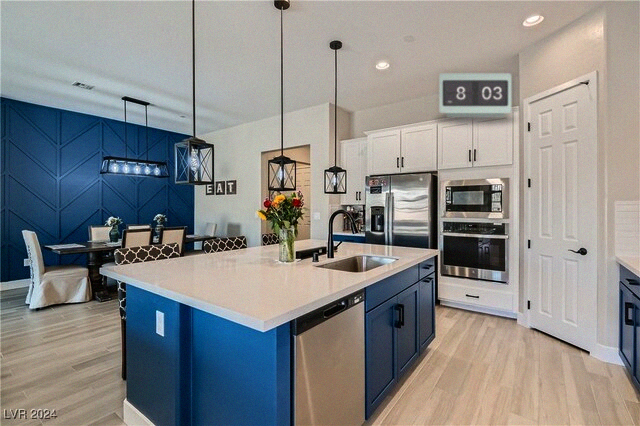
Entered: 8h03
